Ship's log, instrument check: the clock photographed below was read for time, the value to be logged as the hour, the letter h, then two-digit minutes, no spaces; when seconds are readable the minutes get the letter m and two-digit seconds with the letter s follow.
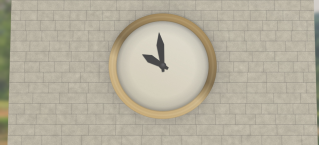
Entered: 9h59
